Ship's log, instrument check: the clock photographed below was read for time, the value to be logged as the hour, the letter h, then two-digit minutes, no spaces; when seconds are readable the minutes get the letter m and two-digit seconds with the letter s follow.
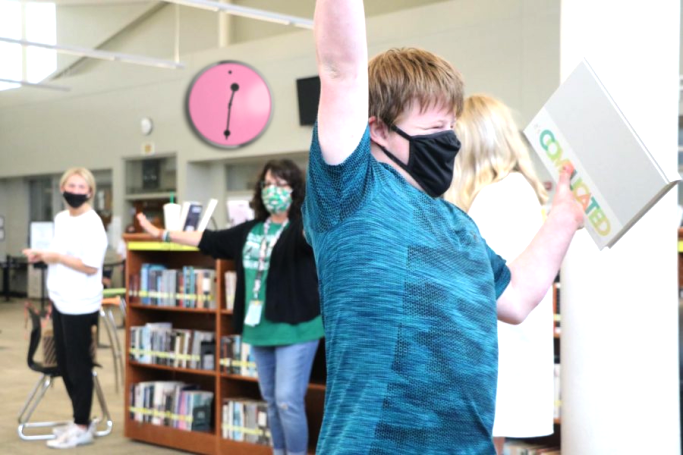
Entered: 12h31
